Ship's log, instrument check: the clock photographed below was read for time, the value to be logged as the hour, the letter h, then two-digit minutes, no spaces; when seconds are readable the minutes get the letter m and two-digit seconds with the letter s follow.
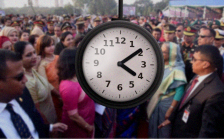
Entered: 4h09
